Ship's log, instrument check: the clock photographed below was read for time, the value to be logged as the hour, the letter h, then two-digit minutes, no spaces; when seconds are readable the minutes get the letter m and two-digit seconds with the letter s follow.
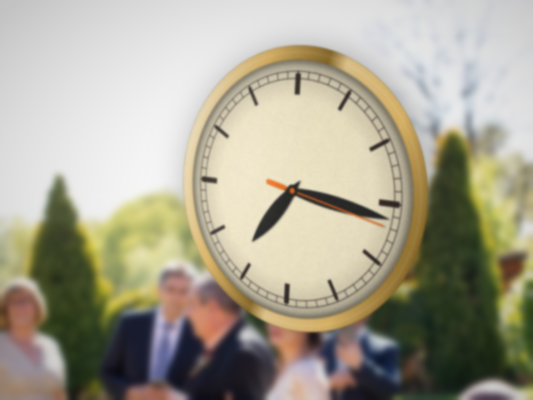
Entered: 7h16m17s
